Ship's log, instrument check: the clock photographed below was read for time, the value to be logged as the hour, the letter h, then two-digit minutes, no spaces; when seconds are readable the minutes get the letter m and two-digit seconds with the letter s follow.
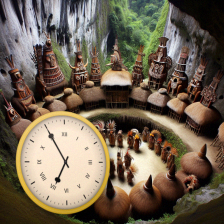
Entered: 6h55
